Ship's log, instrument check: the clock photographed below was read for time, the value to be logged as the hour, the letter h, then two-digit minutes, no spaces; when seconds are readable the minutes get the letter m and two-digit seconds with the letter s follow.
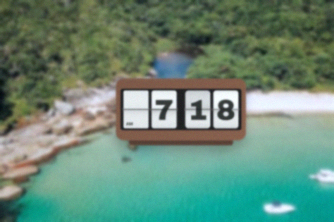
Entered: 7h18
